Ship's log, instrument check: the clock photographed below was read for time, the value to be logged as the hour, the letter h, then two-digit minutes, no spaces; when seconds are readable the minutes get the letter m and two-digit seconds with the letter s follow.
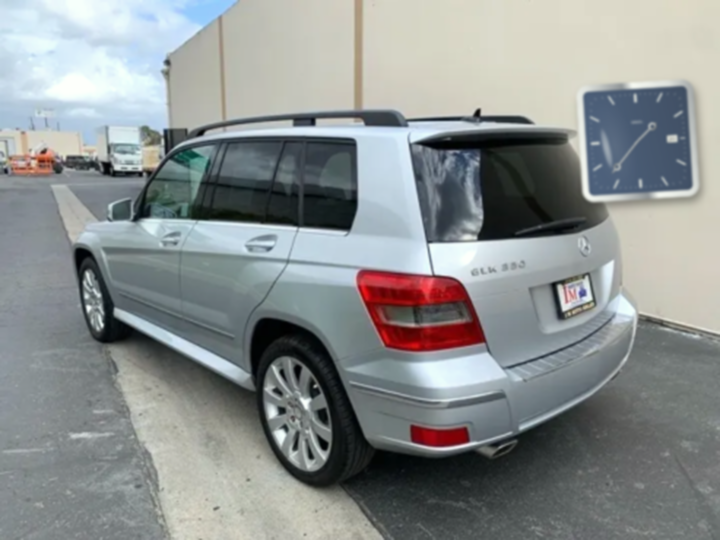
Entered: 1h37
